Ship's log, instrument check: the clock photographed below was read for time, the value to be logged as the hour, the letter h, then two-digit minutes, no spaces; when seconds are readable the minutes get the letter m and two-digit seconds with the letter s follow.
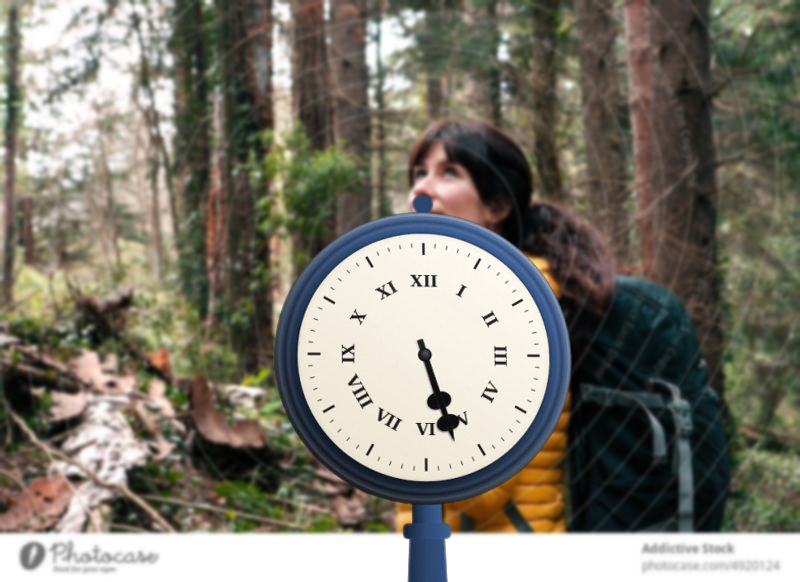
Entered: 5h27
